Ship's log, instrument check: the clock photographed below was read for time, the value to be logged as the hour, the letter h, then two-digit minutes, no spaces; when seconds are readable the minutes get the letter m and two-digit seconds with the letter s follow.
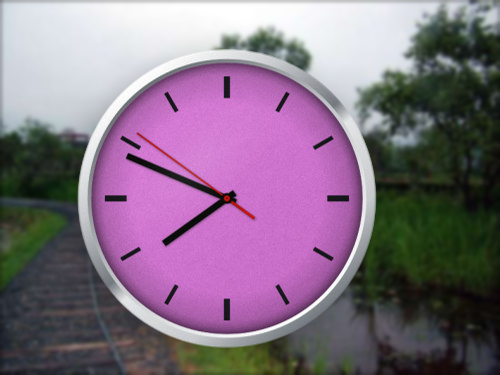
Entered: 7h48m51s
